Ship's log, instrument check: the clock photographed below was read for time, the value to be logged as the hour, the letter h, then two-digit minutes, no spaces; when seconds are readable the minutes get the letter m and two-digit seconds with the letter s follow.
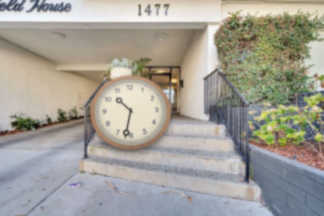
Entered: 10h32
